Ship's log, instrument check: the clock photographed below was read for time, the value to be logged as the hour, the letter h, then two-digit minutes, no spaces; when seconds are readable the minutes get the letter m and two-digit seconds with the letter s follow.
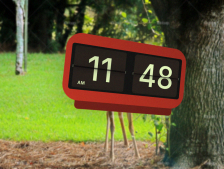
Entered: 11h48
